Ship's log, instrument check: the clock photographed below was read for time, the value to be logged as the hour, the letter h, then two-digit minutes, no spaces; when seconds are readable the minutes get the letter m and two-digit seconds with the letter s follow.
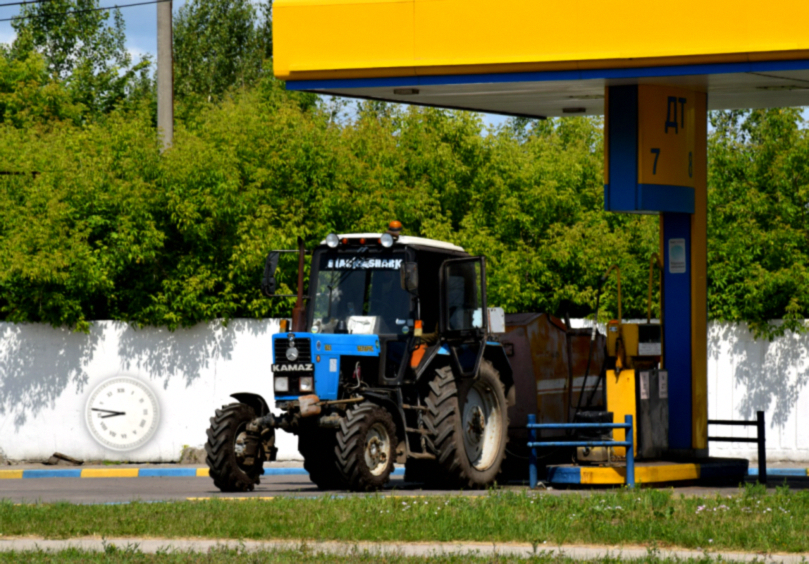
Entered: 8h47
